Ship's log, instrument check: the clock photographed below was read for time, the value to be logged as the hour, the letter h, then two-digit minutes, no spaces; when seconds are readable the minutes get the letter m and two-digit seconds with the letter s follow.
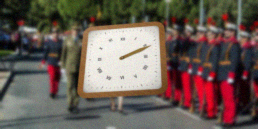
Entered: 2h11
